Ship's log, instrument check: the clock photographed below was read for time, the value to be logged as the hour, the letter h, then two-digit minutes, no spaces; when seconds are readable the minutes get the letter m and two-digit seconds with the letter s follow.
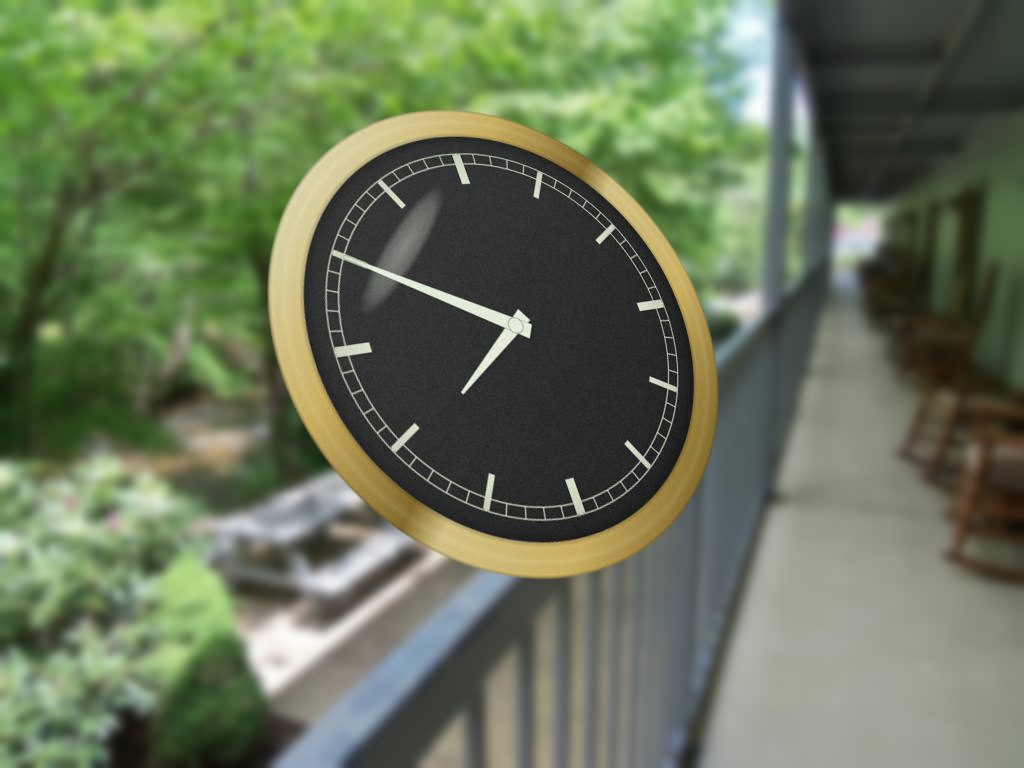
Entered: 7h50
